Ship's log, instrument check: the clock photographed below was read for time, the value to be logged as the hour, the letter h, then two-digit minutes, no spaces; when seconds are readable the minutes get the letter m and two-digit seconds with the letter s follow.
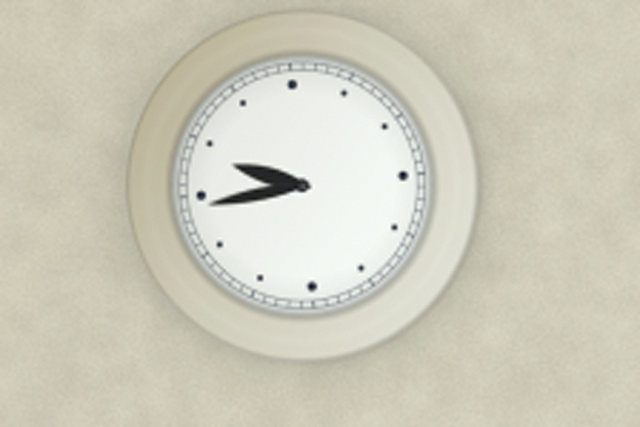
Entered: 9h44
